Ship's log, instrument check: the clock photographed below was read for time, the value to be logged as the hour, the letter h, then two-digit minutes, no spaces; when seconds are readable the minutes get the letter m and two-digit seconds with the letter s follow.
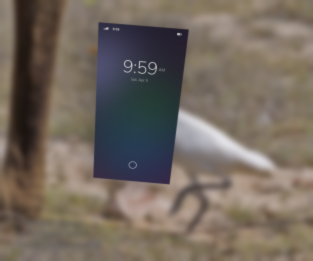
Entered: 9h59
